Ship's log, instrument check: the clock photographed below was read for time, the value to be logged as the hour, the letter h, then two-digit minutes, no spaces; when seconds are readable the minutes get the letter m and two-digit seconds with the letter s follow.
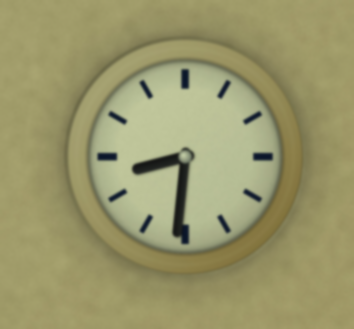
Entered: 8h31
